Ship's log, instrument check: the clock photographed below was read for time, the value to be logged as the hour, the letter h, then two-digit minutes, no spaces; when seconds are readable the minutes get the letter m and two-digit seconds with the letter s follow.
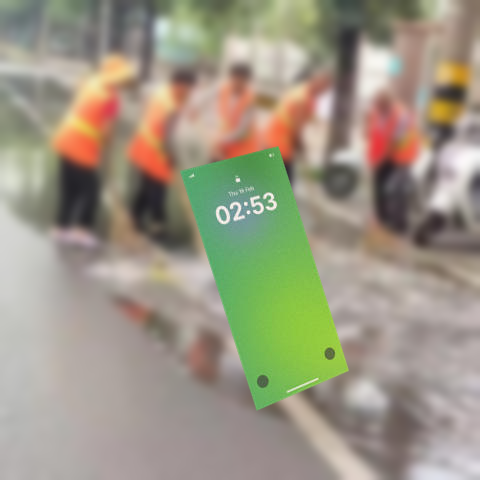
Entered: 2h53
